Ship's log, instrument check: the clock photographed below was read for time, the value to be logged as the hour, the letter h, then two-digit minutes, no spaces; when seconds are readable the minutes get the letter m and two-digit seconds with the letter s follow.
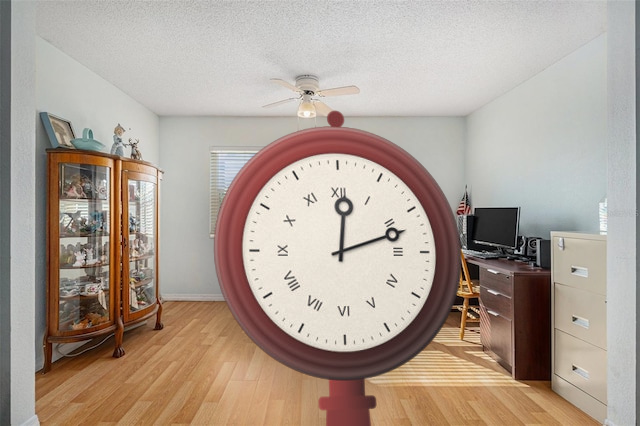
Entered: 12h12
